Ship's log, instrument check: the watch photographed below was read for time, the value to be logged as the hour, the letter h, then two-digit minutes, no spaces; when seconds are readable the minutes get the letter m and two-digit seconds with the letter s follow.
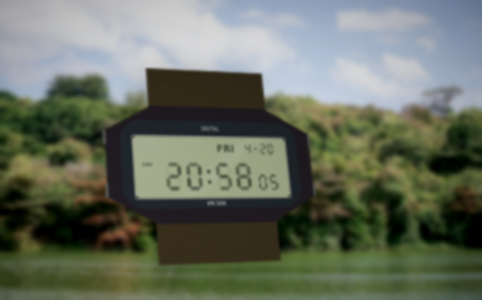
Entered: 20h58m05s
